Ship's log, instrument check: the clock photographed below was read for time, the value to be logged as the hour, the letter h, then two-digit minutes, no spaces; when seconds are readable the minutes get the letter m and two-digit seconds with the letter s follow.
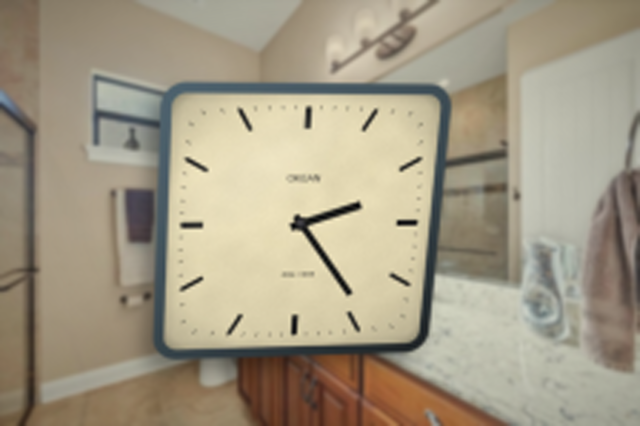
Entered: 2h24
